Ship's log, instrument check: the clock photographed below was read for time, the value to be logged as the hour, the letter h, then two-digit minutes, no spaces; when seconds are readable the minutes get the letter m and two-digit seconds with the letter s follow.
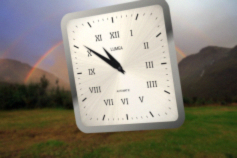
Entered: 10h51
